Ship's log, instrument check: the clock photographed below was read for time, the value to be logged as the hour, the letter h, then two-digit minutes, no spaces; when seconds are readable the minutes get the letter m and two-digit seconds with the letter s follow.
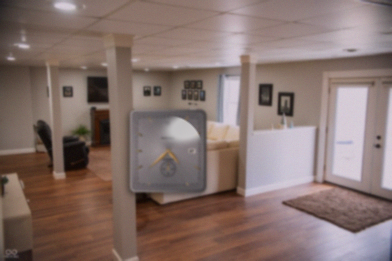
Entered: 4h38
